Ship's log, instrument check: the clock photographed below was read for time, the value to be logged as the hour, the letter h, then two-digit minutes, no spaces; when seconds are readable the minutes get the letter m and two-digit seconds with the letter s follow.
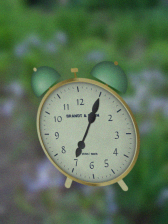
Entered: 7h05
